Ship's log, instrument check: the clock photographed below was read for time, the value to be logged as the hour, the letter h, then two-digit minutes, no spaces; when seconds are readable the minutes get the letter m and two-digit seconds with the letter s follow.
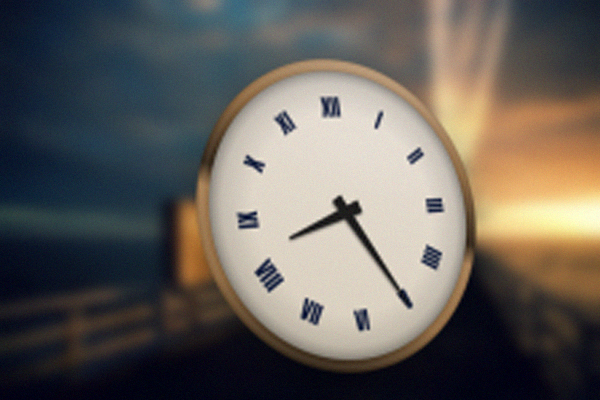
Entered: 8h25
